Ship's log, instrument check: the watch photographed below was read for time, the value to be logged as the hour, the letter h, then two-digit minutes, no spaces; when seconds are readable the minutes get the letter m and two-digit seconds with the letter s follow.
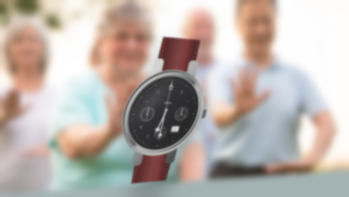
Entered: 6h30
